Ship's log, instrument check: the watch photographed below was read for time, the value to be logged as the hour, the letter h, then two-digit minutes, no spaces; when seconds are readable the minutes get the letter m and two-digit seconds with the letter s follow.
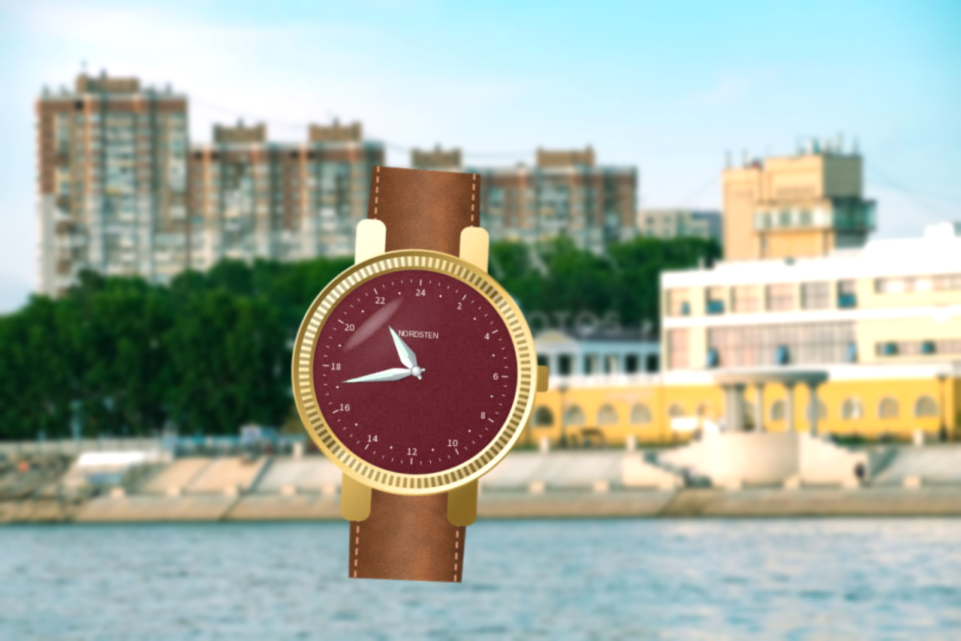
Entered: 21h43
